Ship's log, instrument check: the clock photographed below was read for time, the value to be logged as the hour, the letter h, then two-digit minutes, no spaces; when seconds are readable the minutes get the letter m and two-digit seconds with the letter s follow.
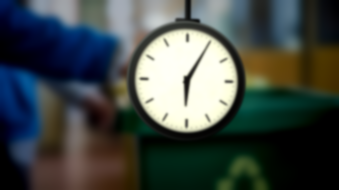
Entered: 6h05
